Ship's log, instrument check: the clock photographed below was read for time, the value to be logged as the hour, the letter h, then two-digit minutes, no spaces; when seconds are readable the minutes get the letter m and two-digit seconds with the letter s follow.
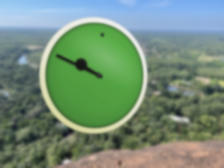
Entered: 9h48
